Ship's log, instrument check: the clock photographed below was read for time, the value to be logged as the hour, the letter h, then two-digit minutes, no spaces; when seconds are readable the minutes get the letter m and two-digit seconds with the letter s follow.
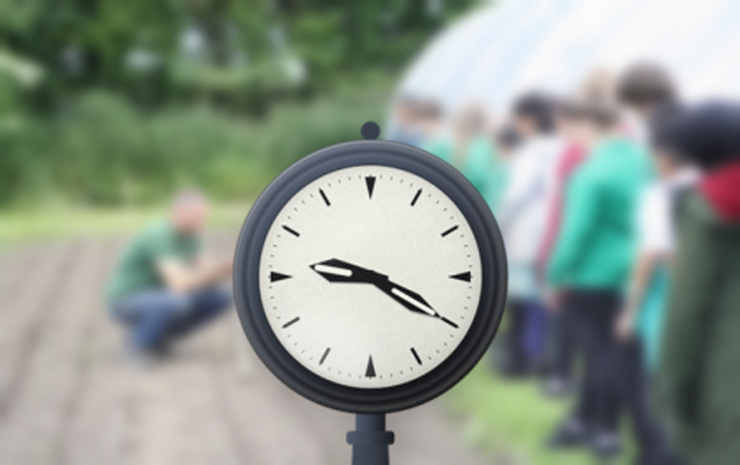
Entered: 9h20
